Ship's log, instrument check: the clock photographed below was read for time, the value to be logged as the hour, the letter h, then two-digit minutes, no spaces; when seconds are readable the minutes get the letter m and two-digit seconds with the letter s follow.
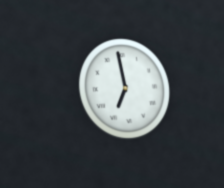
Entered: 6h59
